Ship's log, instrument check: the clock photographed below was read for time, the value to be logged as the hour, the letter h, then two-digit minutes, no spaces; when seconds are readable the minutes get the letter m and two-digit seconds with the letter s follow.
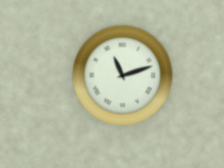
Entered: 11h12
